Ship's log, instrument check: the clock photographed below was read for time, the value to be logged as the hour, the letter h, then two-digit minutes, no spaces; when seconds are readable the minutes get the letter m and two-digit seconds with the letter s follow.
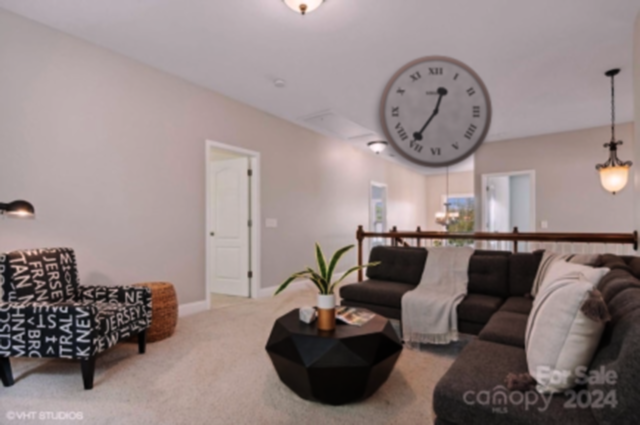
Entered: 12h36
